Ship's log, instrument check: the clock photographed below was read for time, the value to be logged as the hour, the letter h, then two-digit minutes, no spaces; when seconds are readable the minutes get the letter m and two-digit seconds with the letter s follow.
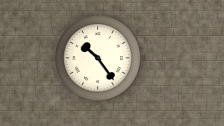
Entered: 10h24
